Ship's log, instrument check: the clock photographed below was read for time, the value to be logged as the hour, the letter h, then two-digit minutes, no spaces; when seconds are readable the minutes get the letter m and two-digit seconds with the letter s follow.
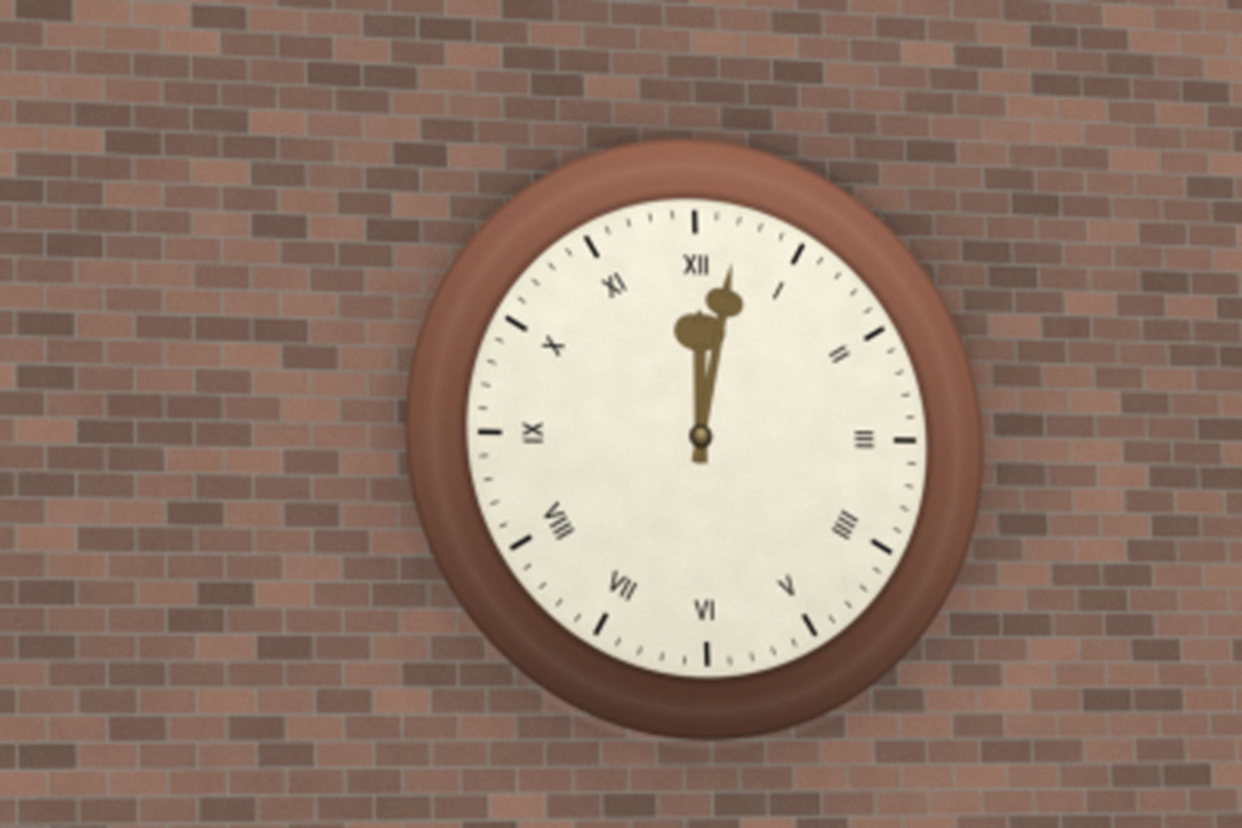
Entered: 12h02
